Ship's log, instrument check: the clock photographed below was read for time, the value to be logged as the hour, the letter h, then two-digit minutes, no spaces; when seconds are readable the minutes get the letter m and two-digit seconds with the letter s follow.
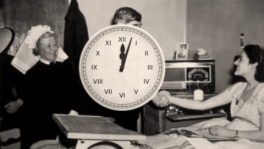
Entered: 12h03
